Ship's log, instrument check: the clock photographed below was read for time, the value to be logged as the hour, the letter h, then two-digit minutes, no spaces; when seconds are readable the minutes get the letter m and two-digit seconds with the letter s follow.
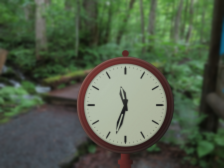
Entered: 11h33
